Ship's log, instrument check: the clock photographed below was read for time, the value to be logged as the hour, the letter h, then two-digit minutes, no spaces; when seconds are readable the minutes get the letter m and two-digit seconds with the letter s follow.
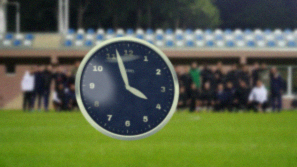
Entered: 3h57
